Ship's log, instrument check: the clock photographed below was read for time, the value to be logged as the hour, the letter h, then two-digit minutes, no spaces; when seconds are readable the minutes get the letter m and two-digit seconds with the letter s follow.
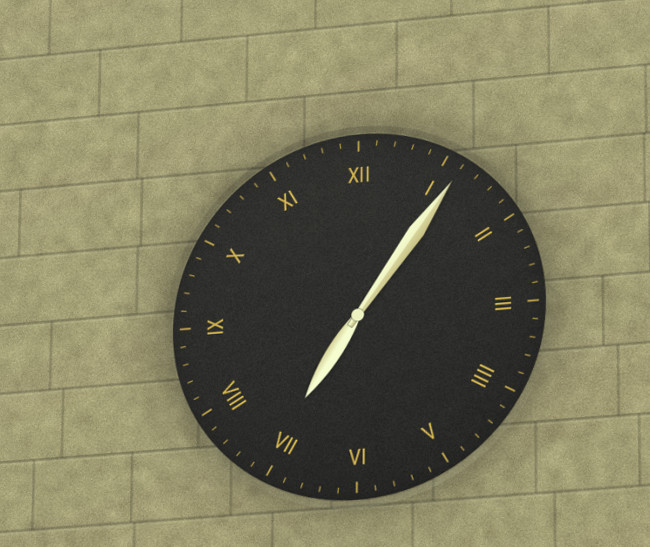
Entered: 7h06
